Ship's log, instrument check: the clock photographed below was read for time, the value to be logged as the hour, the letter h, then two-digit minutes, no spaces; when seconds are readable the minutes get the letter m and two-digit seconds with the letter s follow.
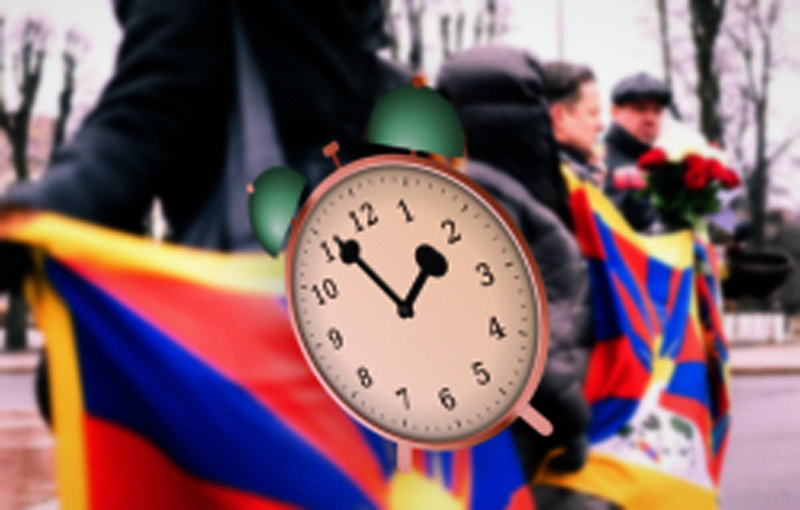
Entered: 1h56
